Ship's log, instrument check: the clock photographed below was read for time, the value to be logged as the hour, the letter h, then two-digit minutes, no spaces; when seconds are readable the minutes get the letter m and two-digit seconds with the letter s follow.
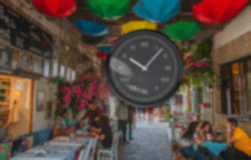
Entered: 10h07
